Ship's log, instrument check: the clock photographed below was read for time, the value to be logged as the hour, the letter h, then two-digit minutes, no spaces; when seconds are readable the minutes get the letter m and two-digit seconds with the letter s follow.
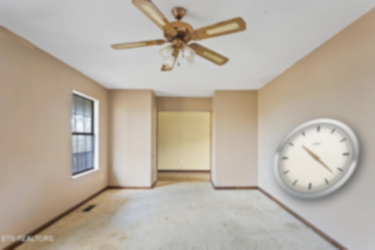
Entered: 10h22
